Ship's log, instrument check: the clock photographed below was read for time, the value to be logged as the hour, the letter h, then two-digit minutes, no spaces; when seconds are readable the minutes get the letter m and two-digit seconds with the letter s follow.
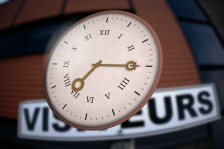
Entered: 7h15
